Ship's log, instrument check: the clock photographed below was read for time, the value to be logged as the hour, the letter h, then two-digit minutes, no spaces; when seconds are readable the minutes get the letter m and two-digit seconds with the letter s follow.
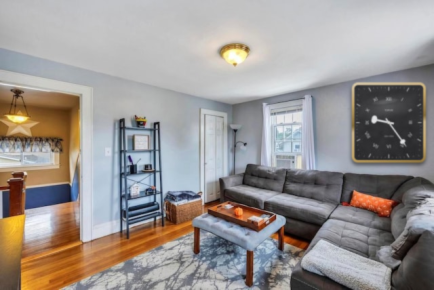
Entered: 9h24
